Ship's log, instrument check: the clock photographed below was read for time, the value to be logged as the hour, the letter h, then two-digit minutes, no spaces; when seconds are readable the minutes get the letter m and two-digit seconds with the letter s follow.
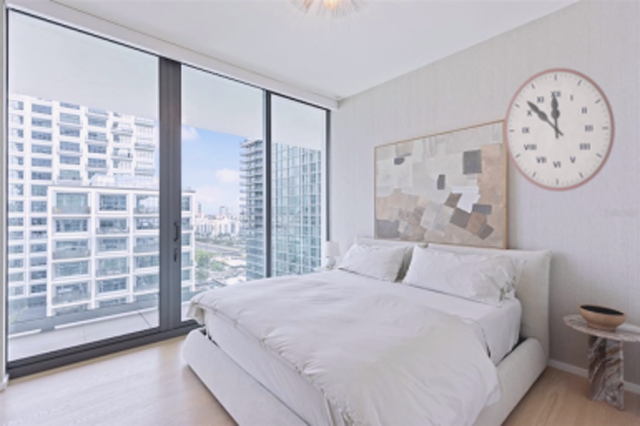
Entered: 11h52
